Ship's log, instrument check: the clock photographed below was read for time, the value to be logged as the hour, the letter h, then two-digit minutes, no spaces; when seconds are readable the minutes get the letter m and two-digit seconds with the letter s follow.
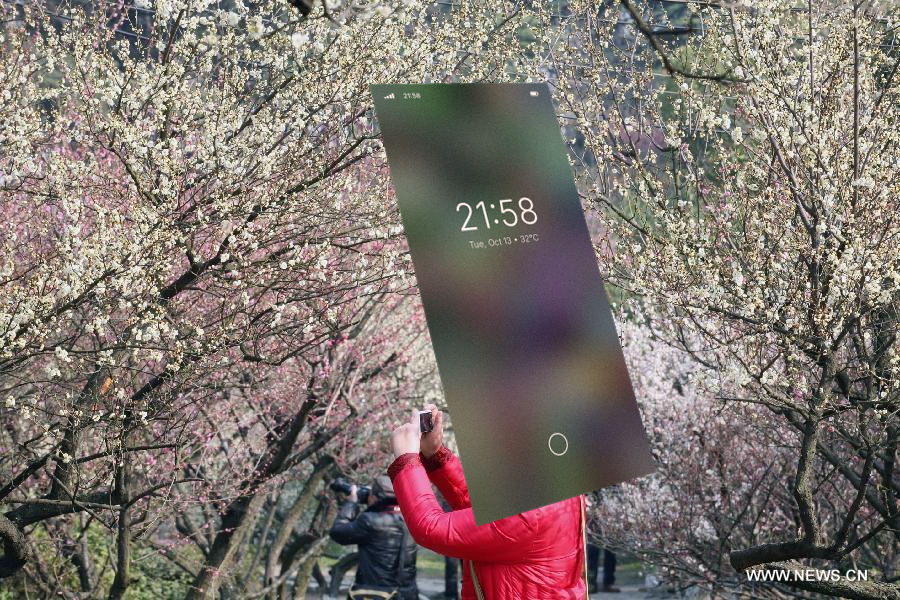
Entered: 21h58
